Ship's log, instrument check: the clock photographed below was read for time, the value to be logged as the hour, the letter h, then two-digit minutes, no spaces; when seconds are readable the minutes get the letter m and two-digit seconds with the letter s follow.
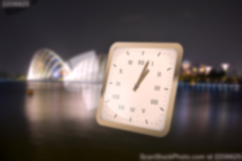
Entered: 1h03
